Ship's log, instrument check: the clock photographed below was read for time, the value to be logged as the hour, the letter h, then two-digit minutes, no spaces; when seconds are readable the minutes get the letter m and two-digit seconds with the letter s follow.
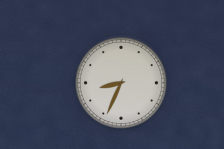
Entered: 8h34
